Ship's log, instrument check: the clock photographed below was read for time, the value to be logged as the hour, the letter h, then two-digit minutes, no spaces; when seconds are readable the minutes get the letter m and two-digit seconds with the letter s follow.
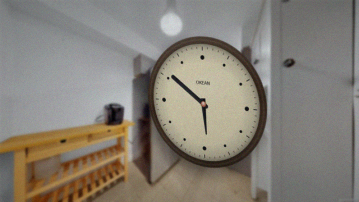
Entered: 5h51
